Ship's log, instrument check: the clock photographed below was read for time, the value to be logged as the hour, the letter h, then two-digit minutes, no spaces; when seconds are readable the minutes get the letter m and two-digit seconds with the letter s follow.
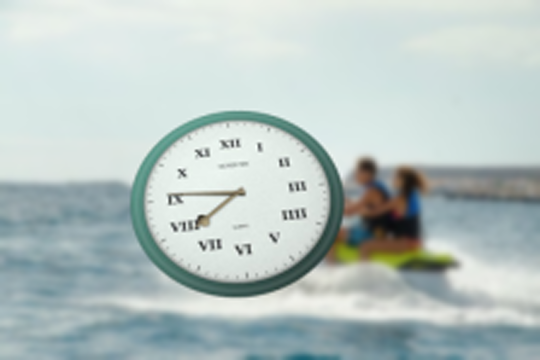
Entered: 7h46
